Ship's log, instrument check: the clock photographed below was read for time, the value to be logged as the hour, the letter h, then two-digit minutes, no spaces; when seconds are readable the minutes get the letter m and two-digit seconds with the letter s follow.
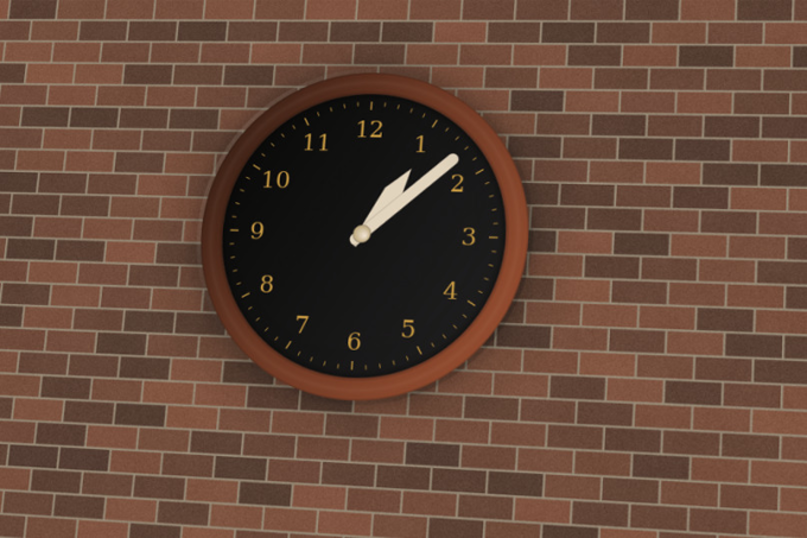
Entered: 1h08
